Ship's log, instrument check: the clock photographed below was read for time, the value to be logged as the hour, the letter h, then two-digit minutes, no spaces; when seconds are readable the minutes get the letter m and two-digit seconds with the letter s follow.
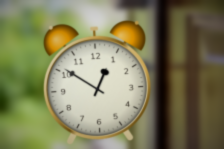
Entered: 12h51
